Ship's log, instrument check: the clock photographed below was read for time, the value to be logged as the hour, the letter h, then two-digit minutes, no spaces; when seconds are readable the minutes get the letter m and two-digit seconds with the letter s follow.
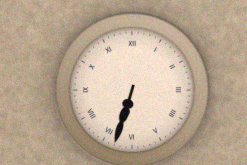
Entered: 6h33
